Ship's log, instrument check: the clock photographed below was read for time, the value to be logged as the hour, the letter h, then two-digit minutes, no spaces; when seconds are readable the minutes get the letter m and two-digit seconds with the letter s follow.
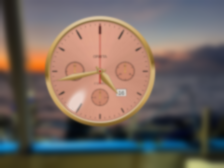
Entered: 4h43
